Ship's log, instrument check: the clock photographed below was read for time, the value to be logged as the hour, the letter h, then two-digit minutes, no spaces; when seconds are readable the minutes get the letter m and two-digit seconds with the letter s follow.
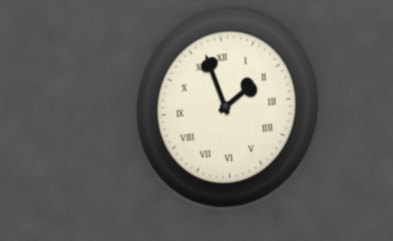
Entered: 1h57
